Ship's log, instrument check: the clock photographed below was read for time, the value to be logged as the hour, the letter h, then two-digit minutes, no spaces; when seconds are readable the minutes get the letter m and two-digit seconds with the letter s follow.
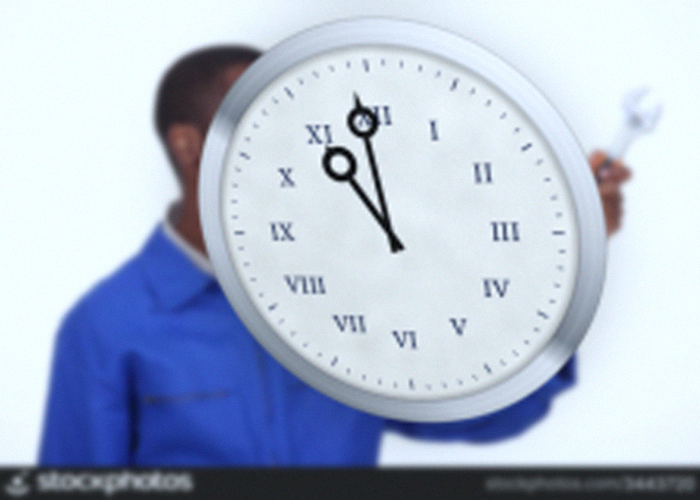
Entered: 10h59
